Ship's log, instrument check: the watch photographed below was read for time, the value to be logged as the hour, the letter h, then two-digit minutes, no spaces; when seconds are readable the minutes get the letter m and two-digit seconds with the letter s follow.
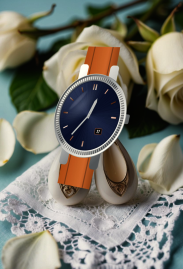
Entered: 12h36
